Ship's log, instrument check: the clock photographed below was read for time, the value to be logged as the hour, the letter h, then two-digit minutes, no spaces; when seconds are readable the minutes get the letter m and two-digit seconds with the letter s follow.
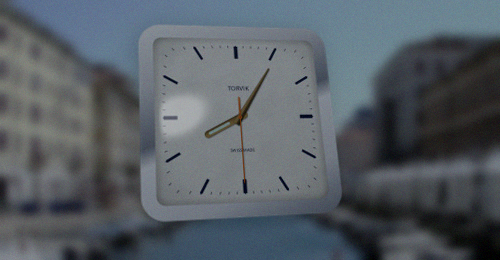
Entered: 8h05m30s
